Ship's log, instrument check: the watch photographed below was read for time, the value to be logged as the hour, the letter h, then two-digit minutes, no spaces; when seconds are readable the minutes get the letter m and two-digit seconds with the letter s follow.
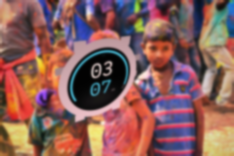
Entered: 3h07
